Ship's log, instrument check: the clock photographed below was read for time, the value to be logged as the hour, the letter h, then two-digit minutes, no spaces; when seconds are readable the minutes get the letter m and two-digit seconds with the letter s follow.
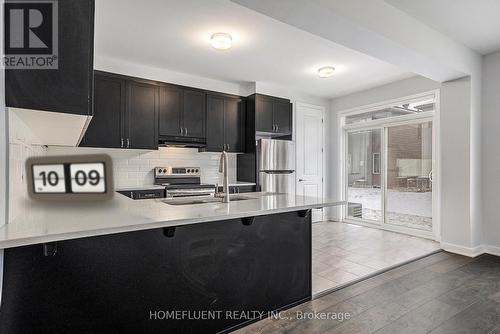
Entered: 10h09
